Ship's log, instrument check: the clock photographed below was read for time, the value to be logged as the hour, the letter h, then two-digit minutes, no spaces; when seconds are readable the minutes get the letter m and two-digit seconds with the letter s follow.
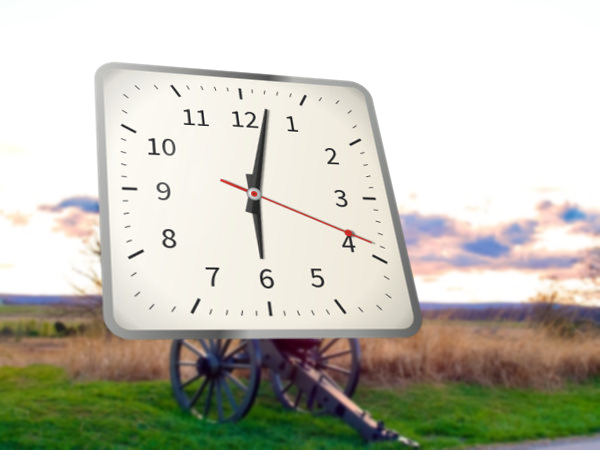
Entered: 6h02m19s
